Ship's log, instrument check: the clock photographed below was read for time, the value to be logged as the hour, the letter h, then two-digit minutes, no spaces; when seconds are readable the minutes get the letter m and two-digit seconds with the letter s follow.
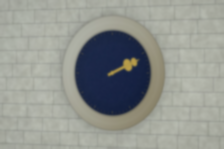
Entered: 2h11
